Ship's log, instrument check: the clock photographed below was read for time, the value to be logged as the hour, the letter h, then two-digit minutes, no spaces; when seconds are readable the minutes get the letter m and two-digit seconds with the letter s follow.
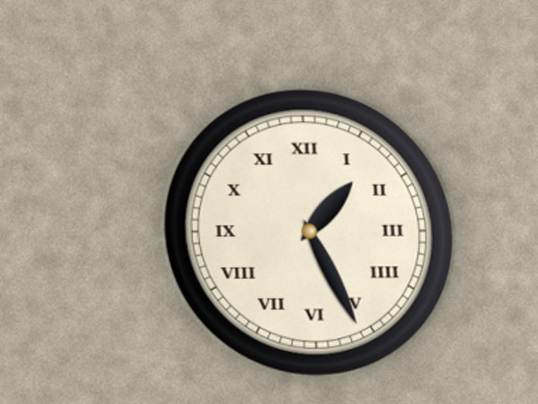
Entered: 1h26
